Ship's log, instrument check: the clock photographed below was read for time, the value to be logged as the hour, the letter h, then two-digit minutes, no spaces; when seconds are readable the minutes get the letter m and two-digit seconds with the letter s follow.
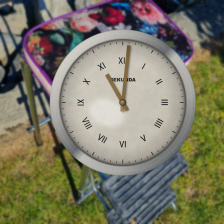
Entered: 11h01
